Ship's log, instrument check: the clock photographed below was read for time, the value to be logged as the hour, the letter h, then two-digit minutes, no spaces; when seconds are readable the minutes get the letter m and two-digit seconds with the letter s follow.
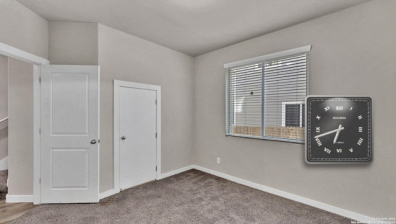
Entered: 6h42
